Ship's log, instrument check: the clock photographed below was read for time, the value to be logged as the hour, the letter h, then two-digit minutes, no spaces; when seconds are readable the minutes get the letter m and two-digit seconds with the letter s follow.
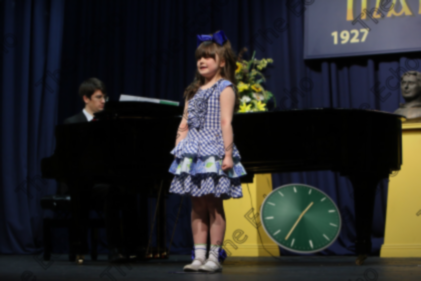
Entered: 1h37
